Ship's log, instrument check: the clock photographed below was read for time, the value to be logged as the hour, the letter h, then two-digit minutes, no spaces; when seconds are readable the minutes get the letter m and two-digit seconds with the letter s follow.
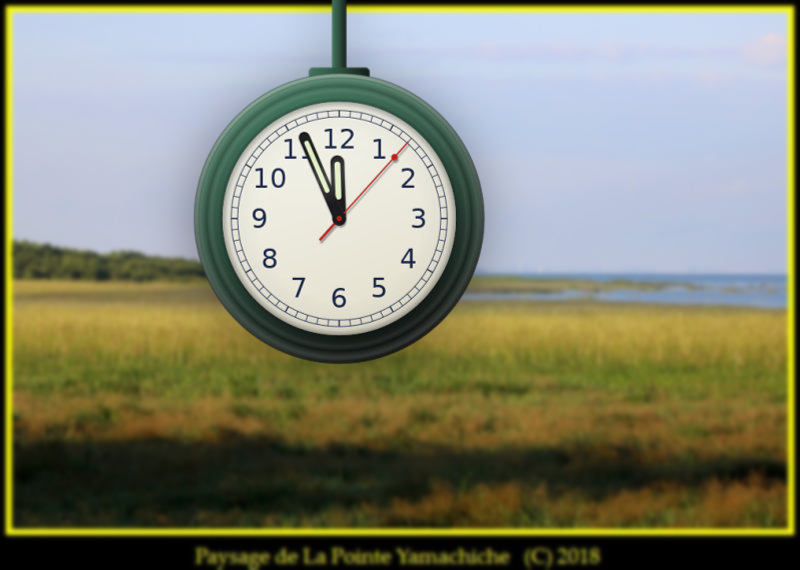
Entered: 11h56m07s
